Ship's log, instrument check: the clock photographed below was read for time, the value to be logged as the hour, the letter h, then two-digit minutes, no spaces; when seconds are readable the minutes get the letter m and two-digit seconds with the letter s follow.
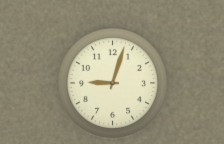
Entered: 9h03
